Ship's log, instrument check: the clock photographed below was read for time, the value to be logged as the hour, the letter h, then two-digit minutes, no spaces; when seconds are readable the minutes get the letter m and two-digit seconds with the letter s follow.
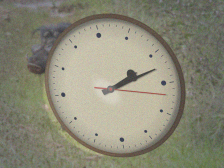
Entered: 2h12m17s
